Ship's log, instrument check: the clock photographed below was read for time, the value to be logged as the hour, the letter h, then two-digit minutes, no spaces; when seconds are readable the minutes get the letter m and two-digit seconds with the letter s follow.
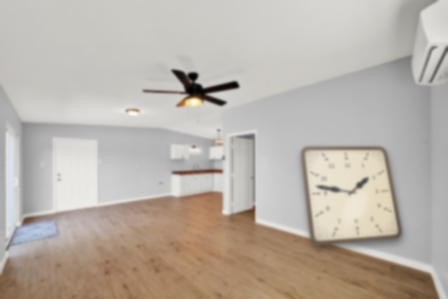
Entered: 1h47
